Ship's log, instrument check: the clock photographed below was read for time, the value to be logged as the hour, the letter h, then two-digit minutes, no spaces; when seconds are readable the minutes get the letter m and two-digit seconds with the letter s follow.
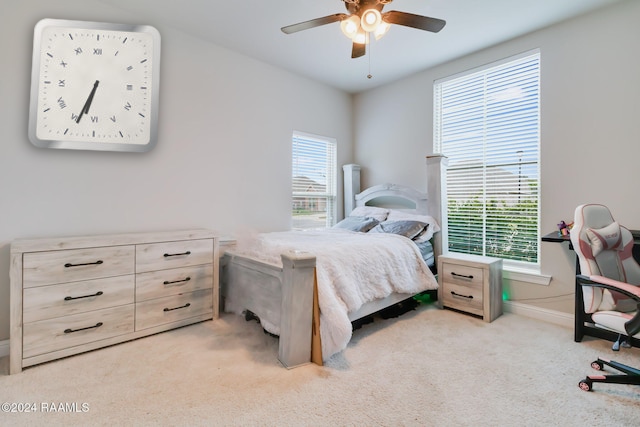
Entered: 6h34
